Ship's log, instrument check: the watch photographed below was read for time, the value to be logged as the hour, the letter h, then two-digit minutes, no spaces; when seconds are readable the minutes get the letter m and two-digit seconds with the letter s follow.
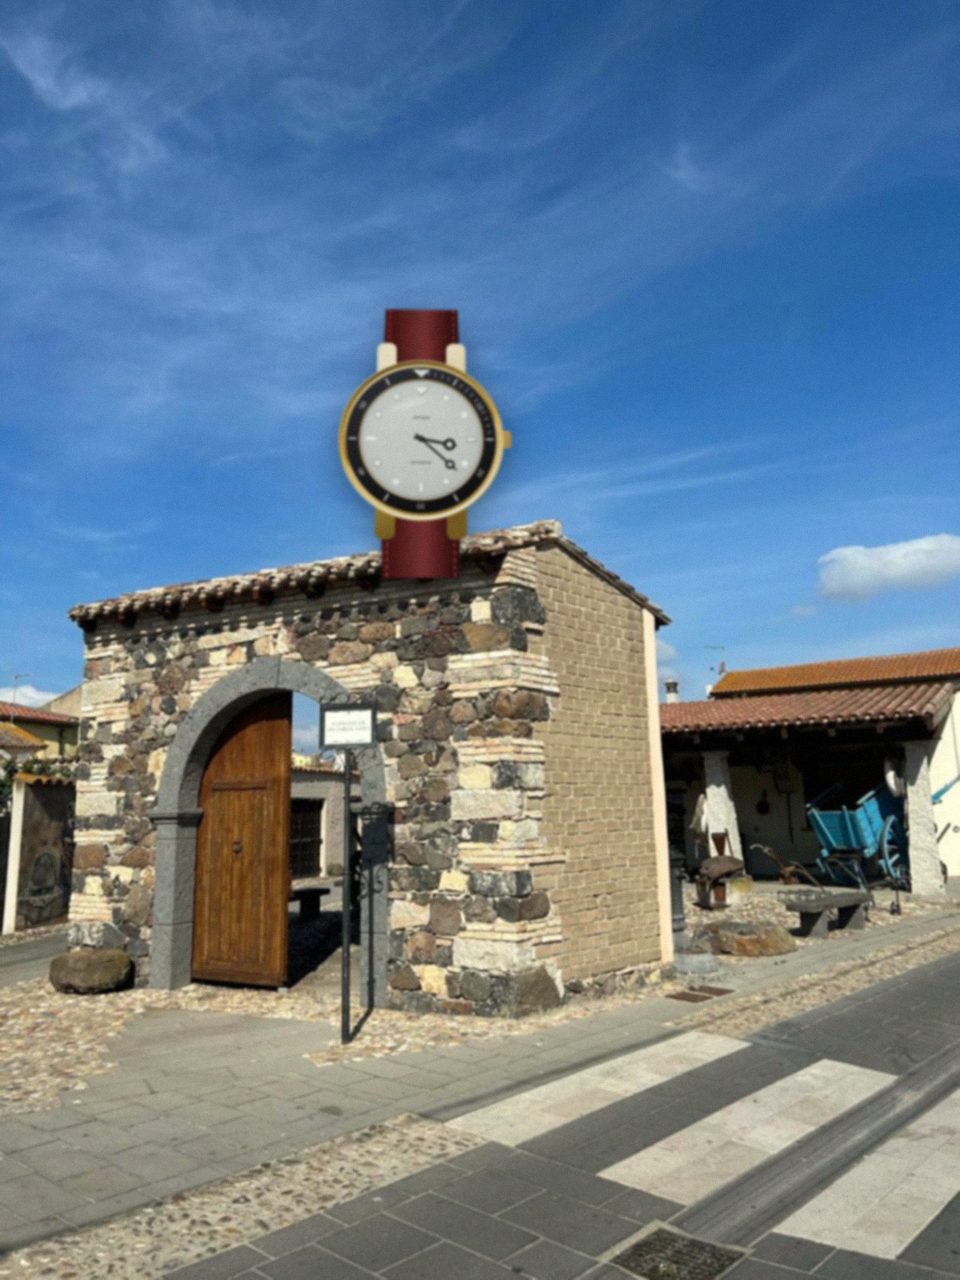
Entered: 3h22
